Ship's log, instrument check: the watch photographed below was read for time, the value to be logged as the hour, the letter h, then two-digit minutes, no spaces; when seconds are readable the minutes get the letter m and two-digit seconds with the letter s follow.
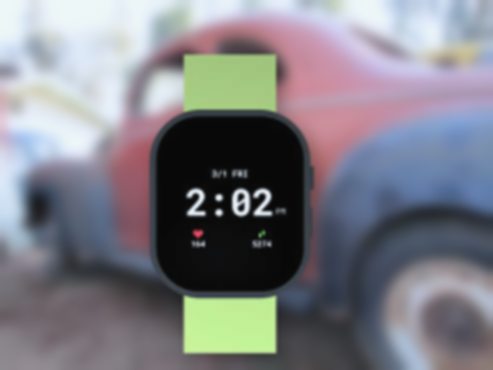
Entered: 2h02
